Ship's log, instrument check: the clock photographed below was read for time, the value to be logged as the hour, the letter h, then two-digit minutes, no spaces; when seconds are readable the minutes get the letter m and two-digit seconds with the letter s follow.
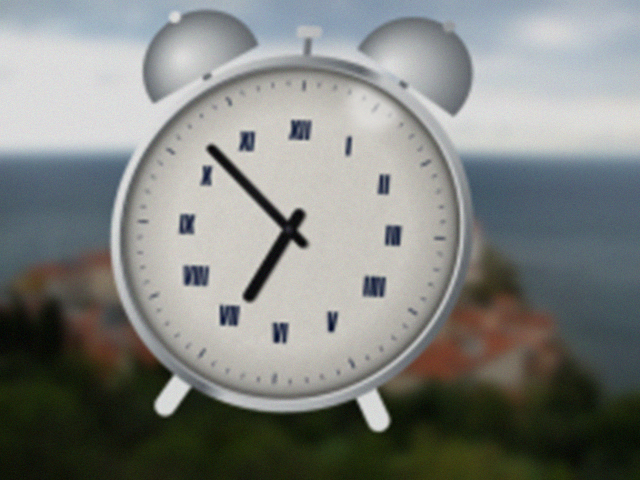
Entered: 6h52
